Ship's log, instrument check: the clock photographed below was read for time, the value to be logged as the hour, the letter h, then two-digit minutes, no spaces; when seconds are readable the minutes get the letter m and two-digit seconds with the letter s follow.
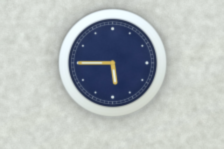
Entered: 5h45
